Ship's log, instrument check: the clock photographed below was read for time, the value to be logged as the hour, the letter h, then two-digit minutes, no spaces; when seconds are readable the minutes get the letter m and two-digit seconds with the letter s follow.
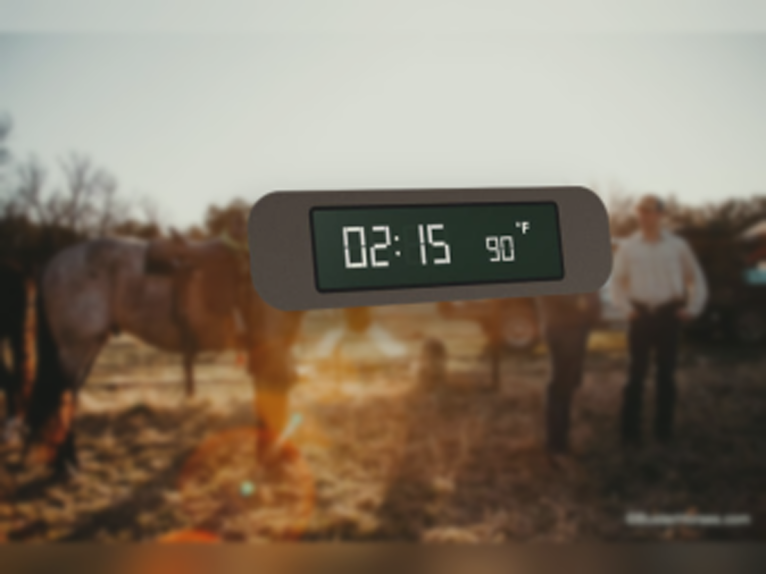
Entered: 2h15
